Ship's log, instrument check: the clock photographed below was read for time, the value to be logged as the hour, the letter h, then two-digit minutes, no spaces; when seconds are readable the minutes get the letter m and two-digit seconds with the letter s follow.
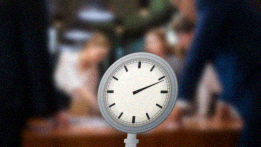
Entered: 2h11
